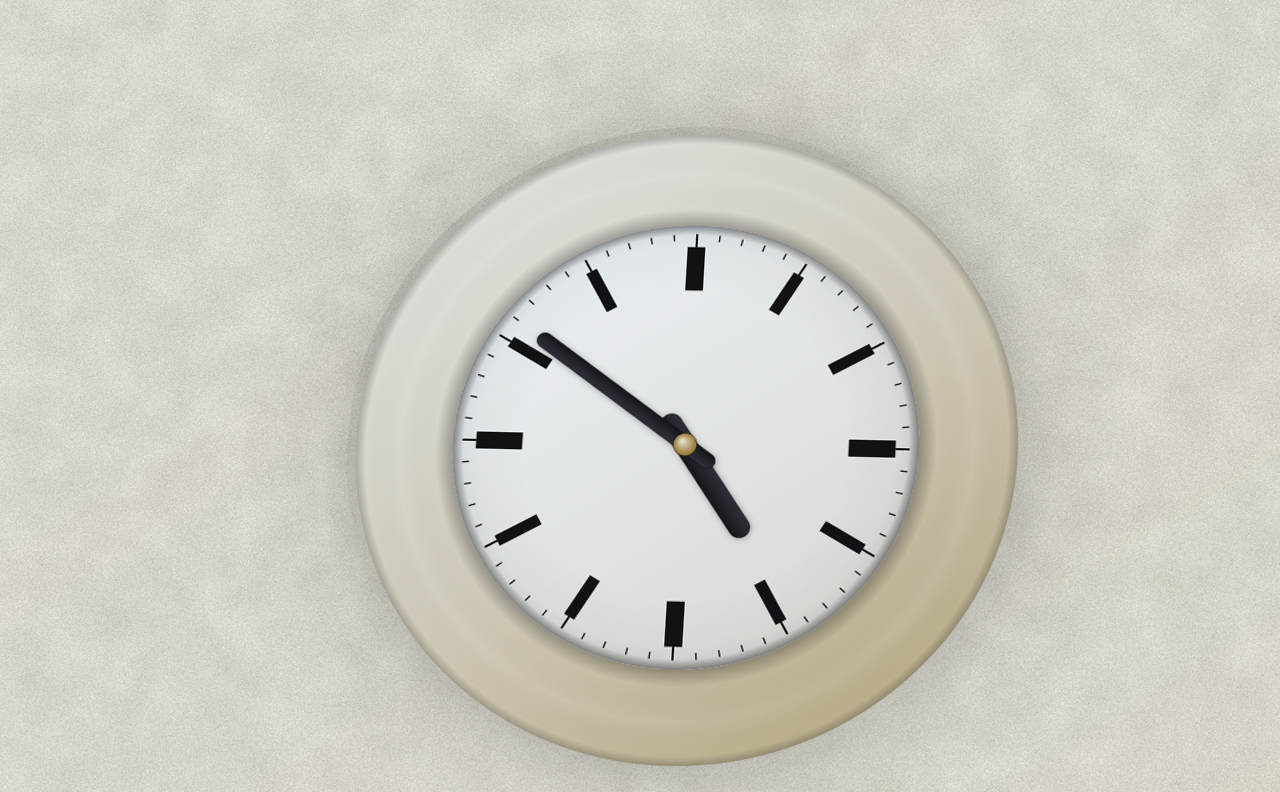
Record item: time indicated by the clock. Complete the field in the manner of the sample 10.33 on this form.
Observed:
4.51
